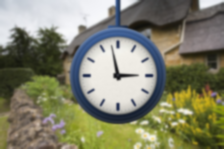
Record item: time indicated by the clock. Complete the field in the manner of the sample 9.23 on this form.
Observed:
2.58
